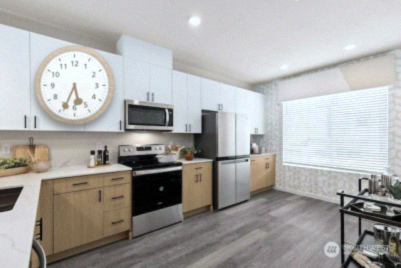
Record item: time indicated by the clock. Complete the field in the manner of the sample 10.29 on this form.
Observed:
5.34
